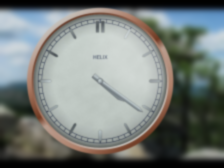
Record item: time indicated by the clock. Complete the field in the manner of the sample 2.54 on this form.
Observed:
4.21
